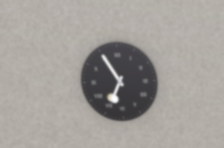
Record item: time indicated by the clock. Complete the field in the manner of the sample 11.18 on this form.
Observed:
6.55
